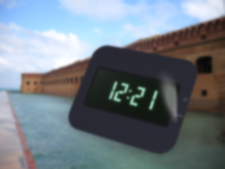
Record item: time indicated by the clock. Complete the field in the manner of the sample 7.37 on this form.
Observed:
12.21
